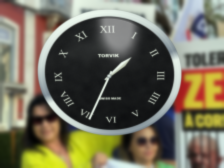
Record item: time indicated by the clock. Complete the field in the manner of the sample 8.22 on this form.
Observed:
1.34
